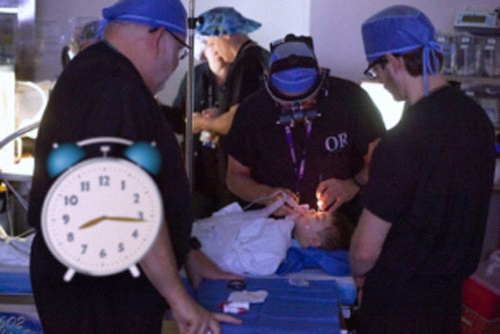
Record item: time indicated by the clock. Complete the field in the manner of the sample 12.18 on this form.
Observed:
8.16
